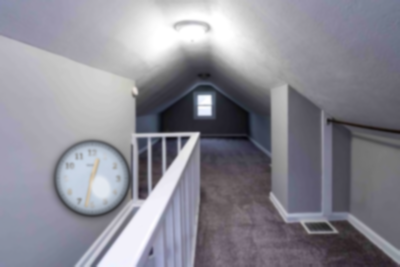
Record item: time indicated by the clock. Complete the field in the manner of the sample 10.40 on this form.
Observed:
12.32
